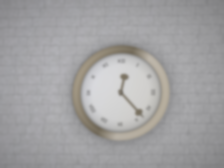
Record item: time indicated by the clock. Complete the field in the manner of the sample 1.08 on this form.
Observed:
12.23
